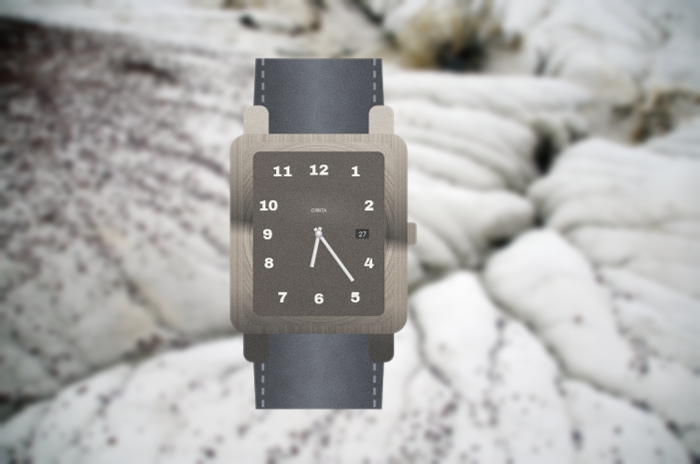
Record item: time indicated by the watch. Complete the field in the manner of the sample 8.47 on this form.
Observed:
6.24
